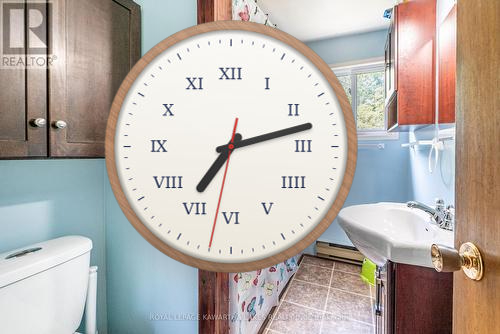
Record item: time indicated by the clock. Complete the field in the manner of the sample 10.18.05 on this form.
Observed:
7.12.32
